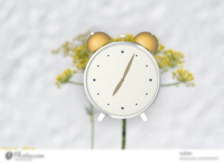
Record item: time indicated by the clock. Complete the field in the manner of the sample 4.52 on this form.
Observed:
7.04
